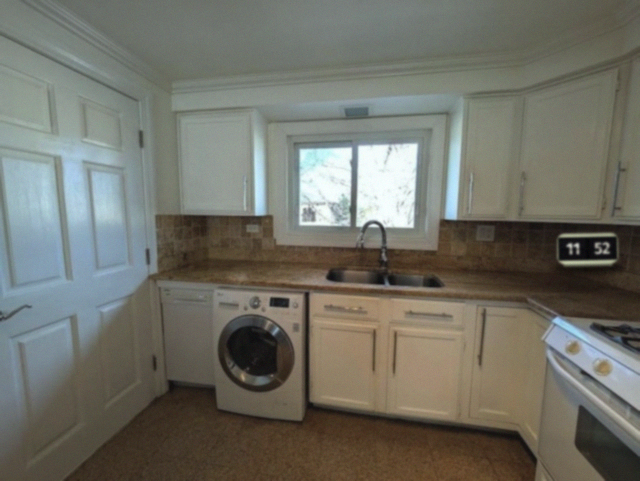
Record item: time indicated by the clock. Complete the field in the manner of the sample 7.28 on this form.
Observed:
11.52
